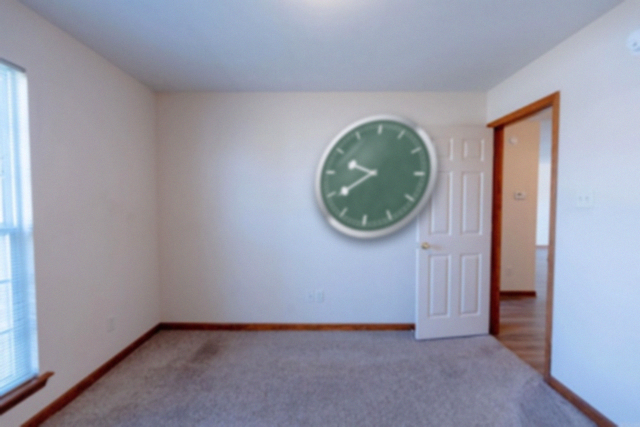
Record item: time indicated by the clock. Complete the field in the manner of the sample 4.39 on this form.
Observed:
9.39
